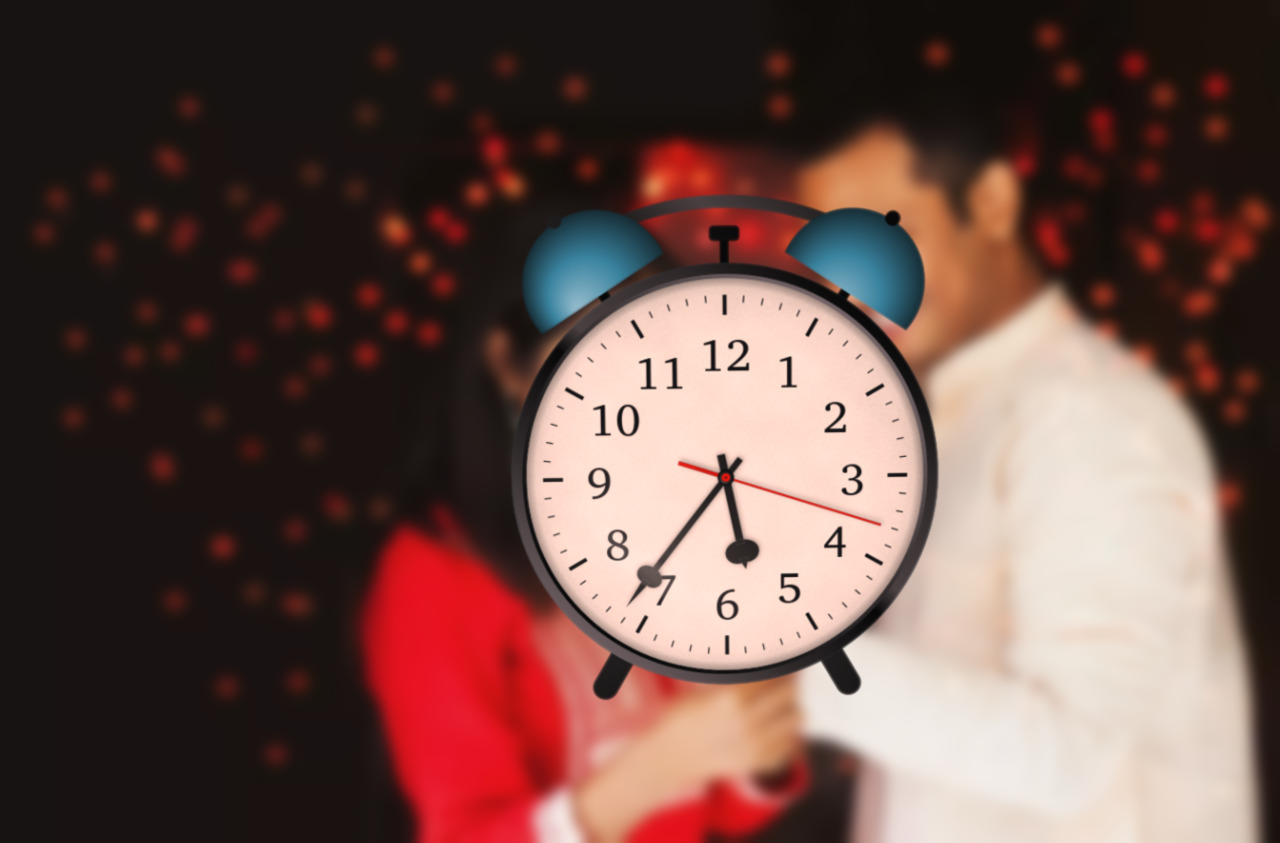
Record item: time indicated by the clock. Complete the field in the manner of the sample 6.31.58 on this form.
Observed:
5.36.18
